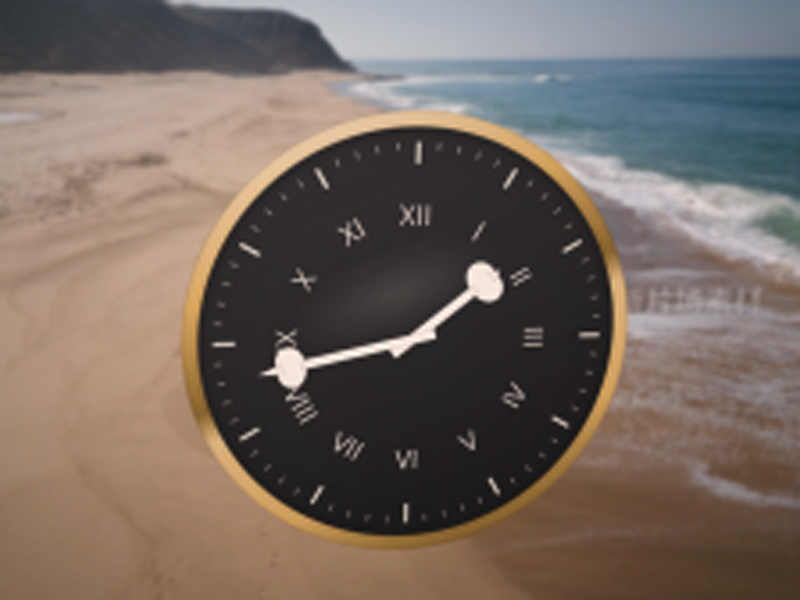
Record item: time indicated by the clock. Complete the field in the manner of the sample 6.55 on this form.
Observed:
1.43
